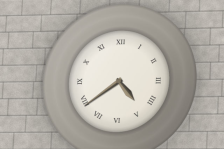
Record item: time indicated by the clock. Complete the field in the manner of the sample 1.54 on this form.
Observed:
4.39
